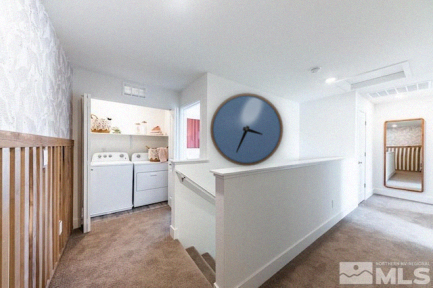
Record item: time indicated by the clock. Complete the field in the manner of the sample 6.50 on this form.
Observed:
3.34
